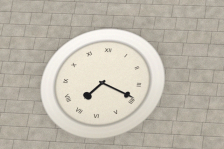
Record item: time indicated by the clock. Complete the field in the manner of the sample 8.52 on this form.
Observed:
7.19
